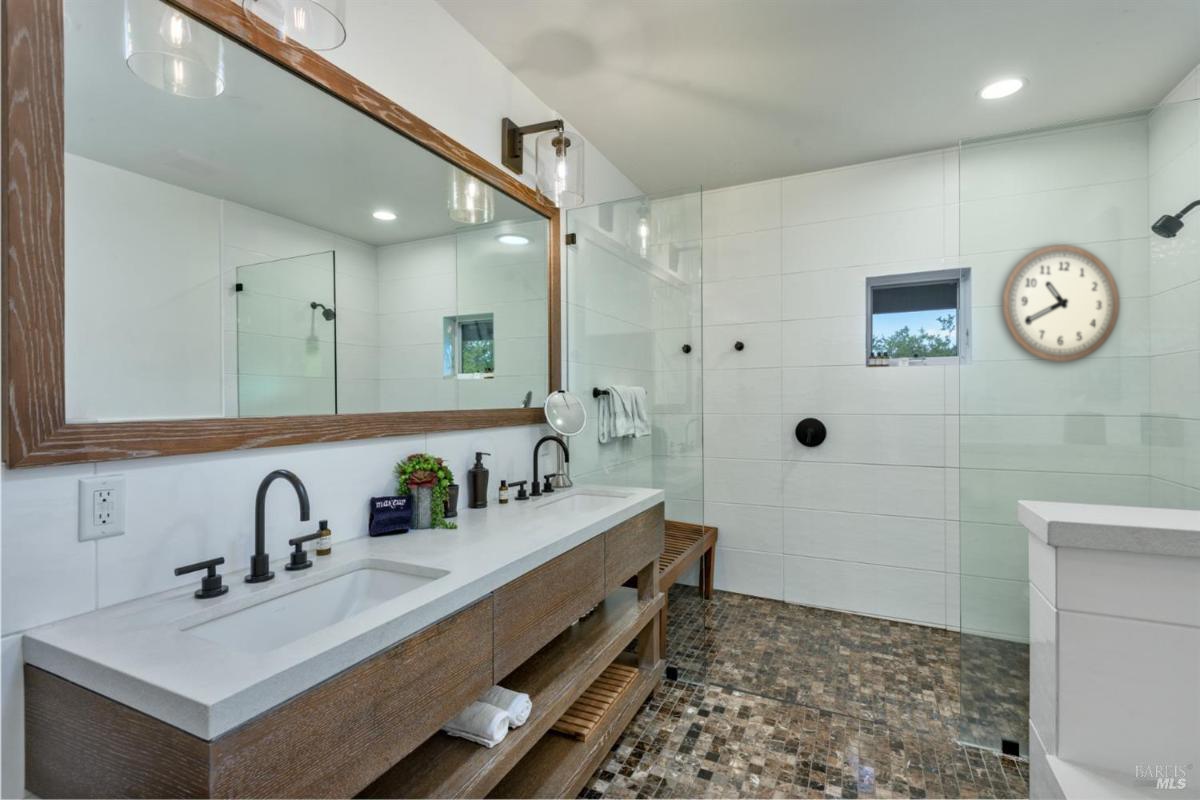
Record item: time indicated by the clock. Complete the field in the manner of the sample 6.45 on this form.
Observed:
10.40
